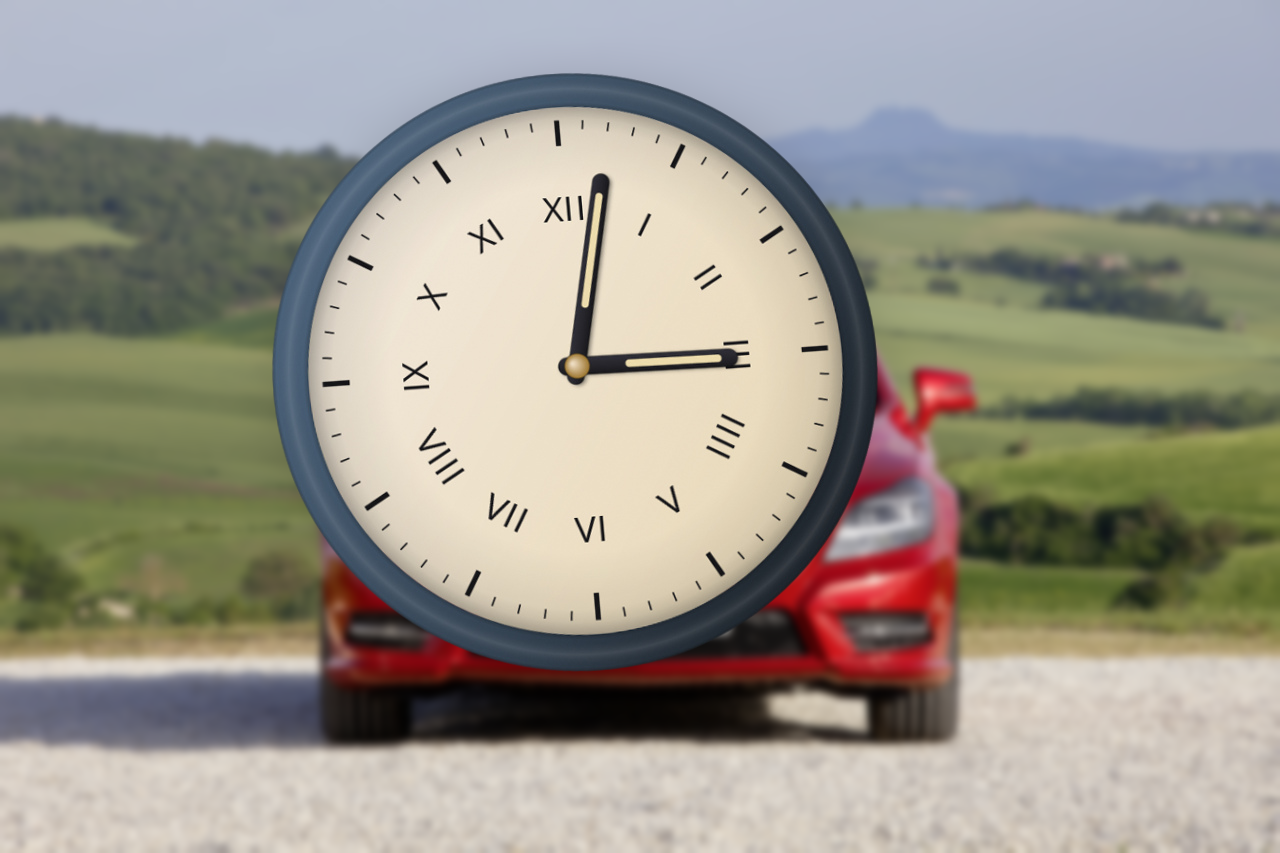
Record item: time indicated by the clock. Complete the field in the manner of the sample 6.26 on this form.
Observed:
3.02
